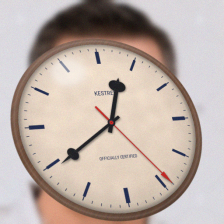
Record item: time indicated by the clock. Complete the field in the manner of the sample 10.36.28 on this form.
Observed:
12.39.24
